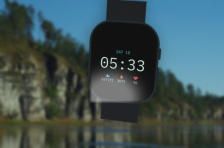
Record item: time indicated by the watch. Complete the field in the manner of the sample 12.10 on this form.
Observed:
5.33
